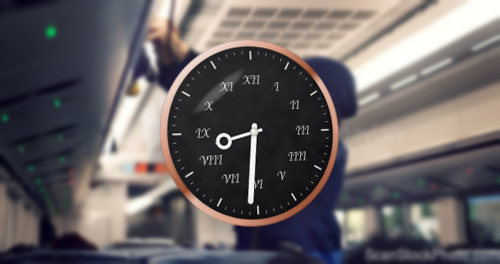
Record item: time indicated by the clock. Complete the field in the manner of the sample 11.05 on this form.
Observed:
8.31
